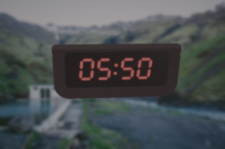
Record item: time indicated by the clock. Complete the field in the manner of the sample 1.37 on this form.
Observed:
5.50
